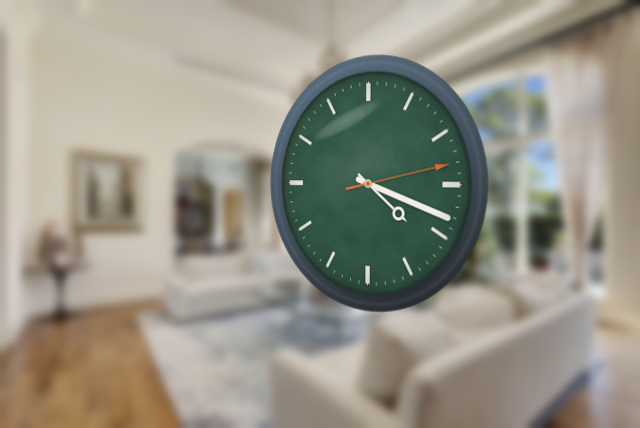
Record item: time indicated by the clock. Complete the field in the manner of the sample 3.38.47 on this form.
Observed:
4.18.13
